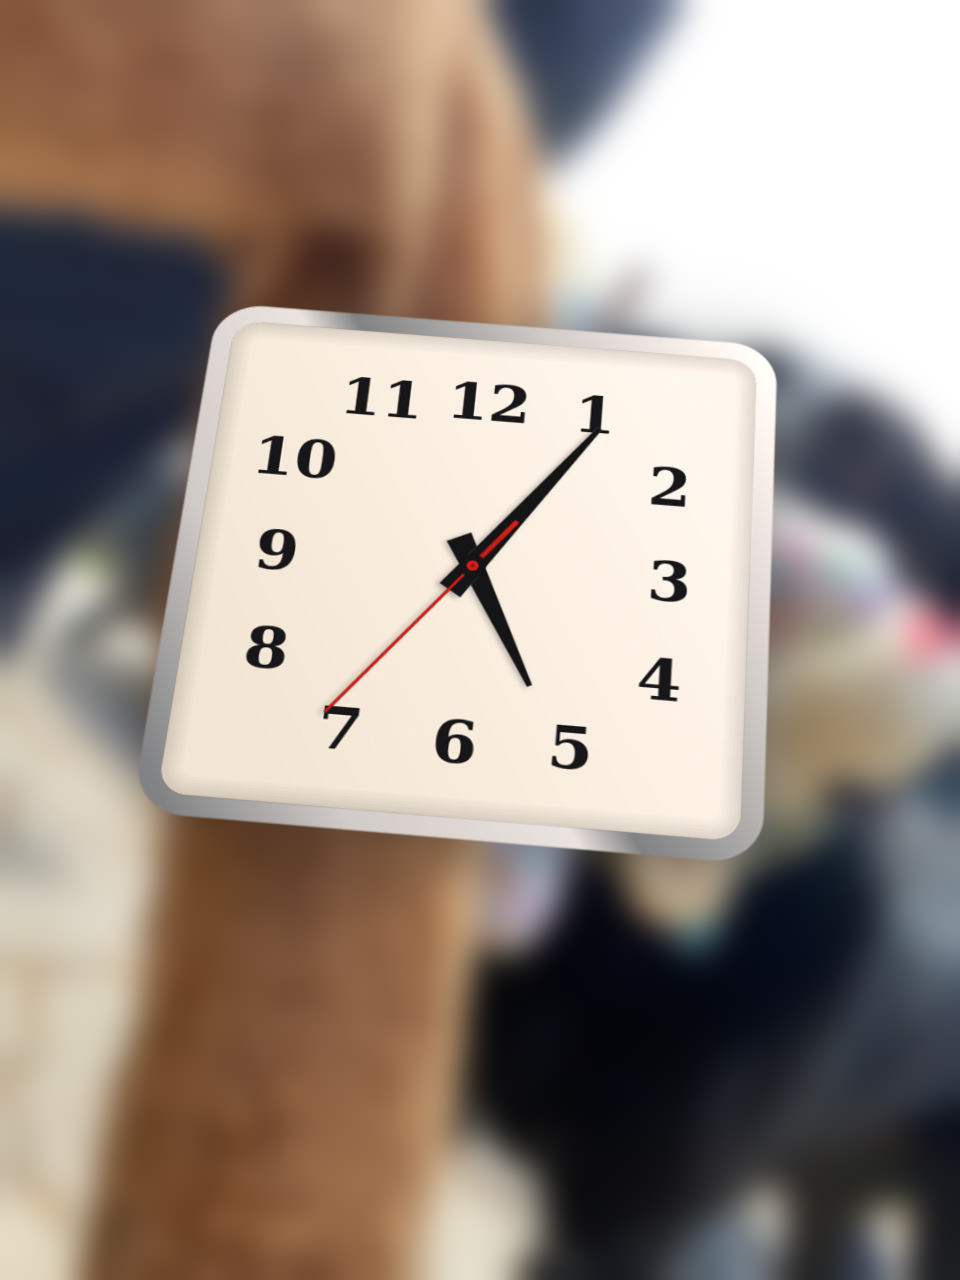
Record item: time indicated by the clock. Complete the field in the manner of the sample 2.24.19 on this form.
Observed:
5.05.36
